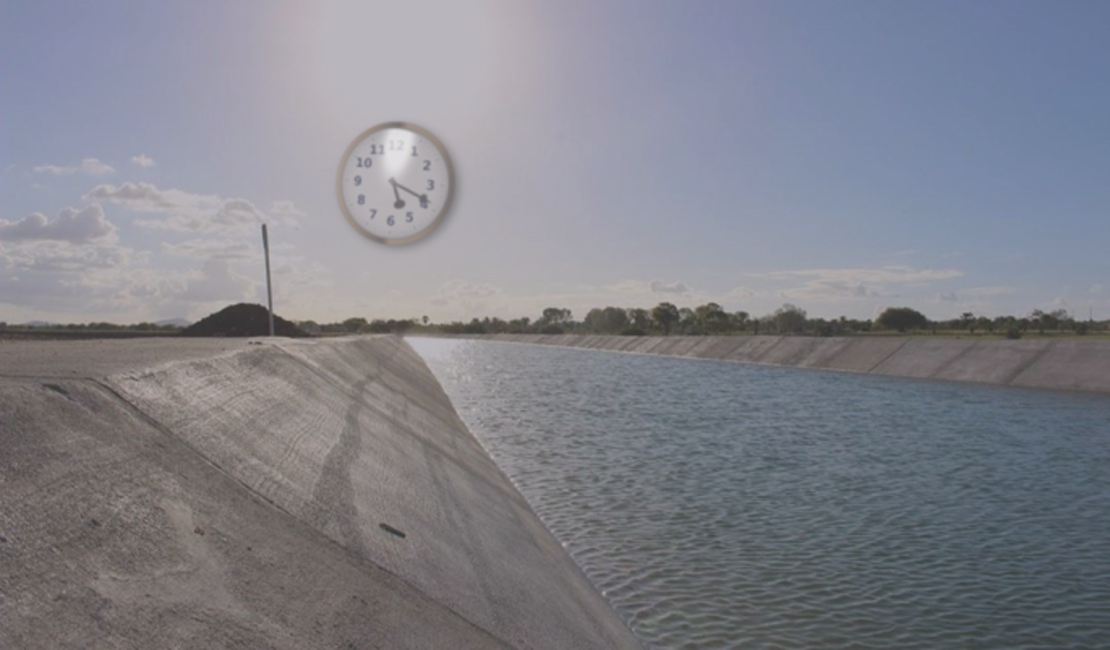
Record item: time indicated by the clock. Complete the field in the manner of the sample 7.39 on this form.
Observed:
5.19
